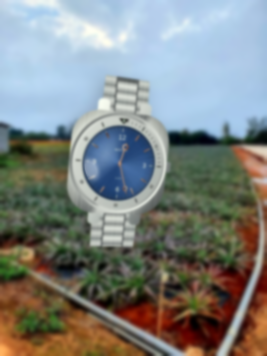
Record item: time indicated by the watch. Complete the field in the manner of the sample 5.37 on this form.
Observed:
12.27
